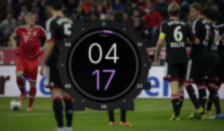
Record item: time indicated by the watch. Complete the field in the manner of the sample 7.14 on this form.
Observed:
4.17
